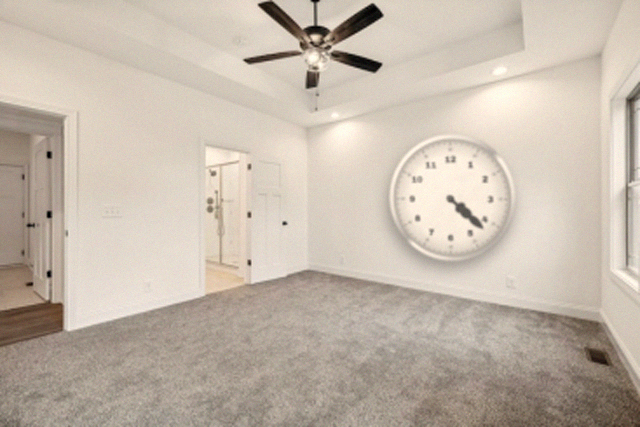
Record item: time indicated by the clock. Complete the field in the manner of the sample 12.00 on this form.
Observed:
4.22
